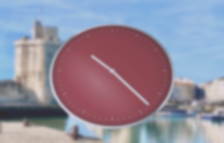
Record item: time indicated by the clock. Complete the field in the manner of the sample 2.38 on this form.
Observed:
10.23
